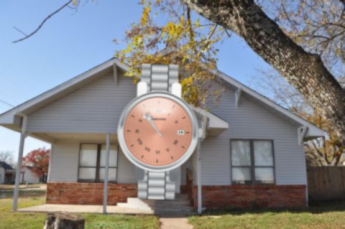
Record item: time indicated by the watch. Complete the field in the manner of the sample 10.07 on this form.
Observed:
10.53
